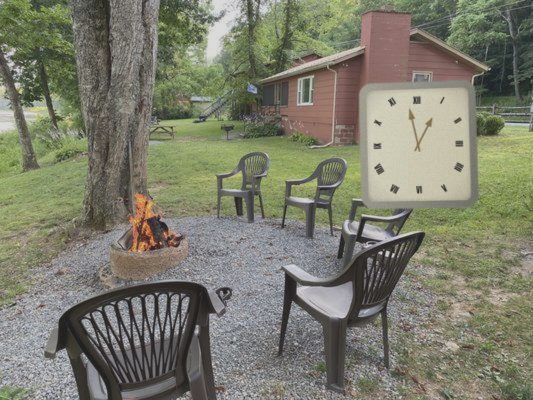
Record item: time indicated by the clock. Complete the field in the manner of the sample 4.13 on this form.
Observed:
12.58
